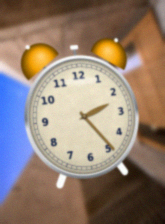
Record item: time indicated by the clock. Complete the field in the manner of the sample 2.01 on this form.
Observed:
2.24
